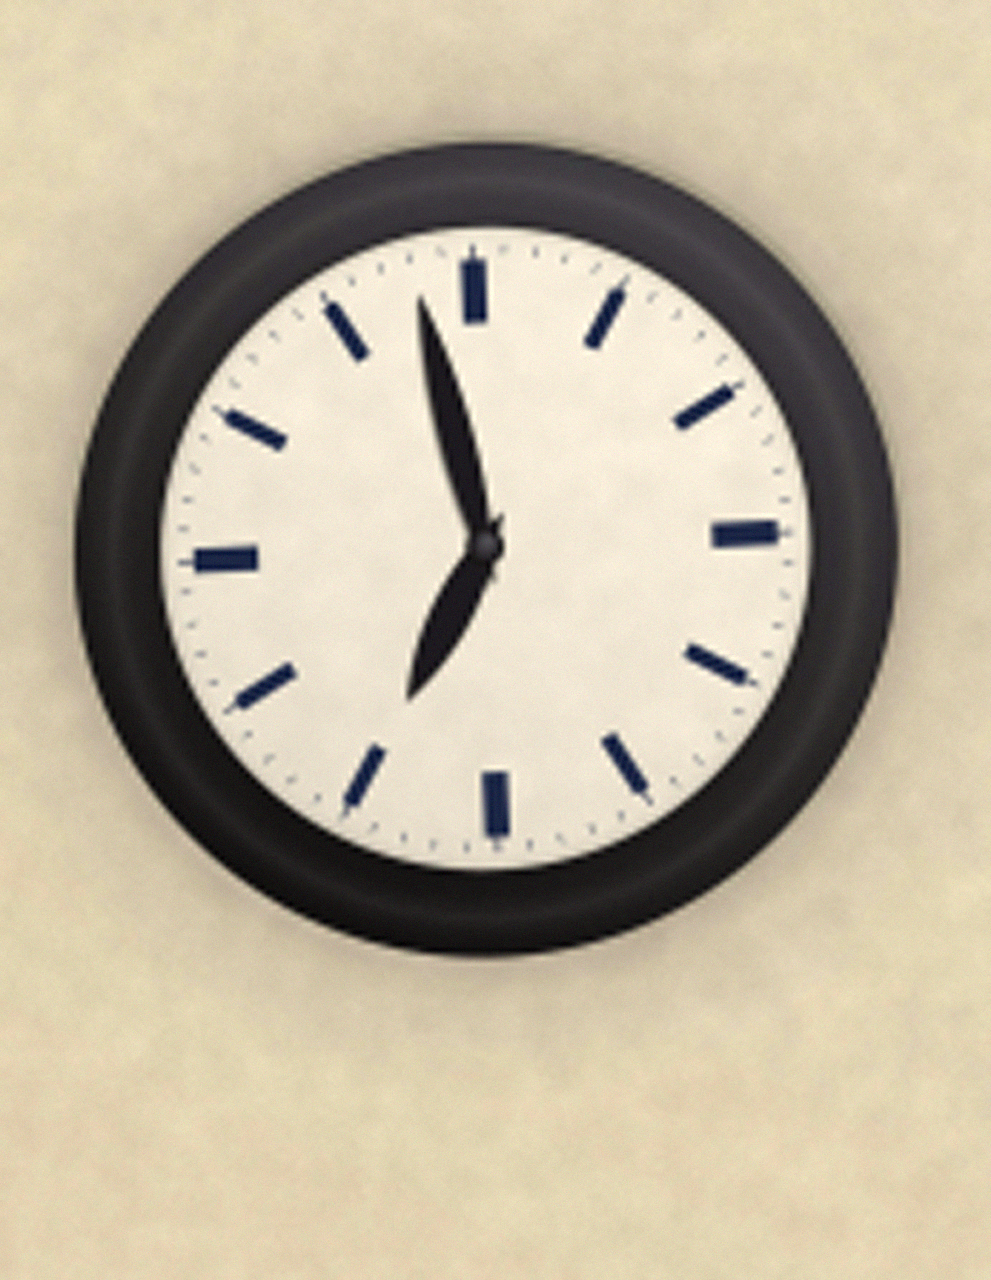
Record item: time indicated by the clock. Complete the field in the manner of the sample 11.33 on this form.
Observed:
6.58
